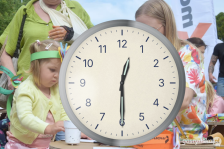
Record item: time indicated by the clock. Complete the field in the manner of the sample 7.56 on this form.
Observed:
12.30
